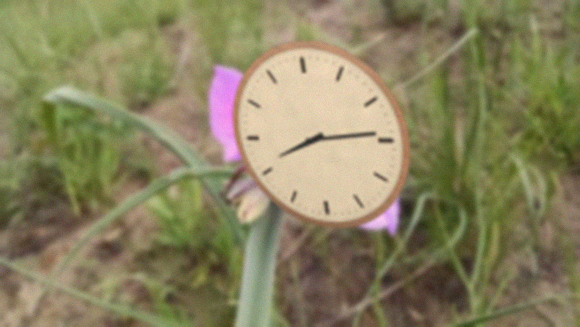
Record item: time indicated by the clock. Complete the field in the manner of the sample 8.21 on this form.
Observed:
8.14
